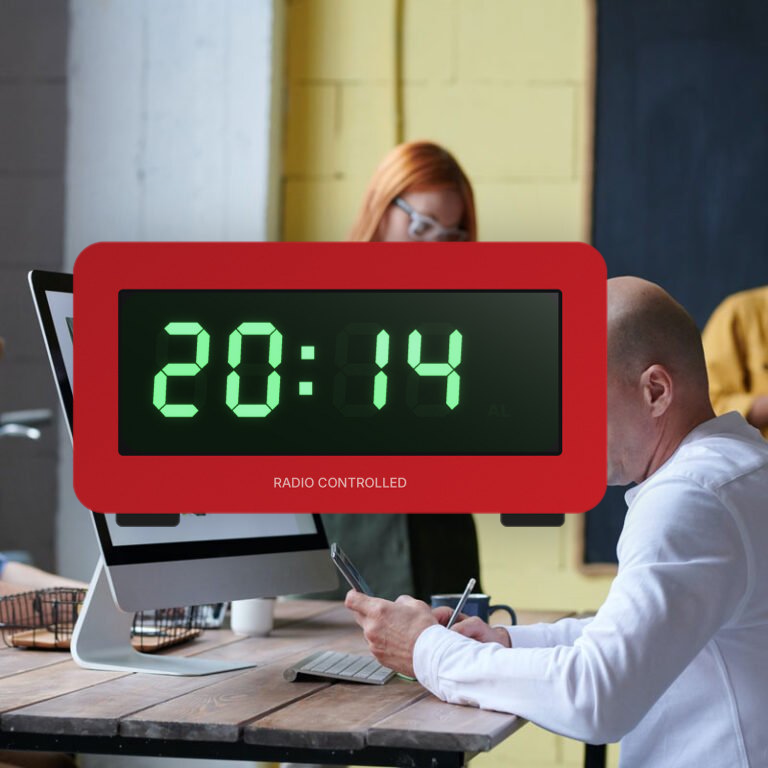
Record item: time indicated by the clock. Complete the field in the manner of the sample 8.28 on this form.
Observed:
20.14
